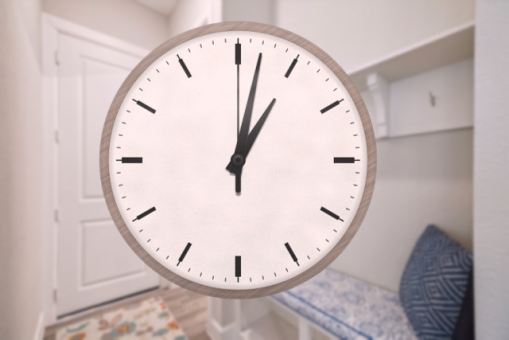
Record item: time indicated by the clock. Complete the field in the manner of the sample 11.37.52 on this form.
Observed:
1.02.00
